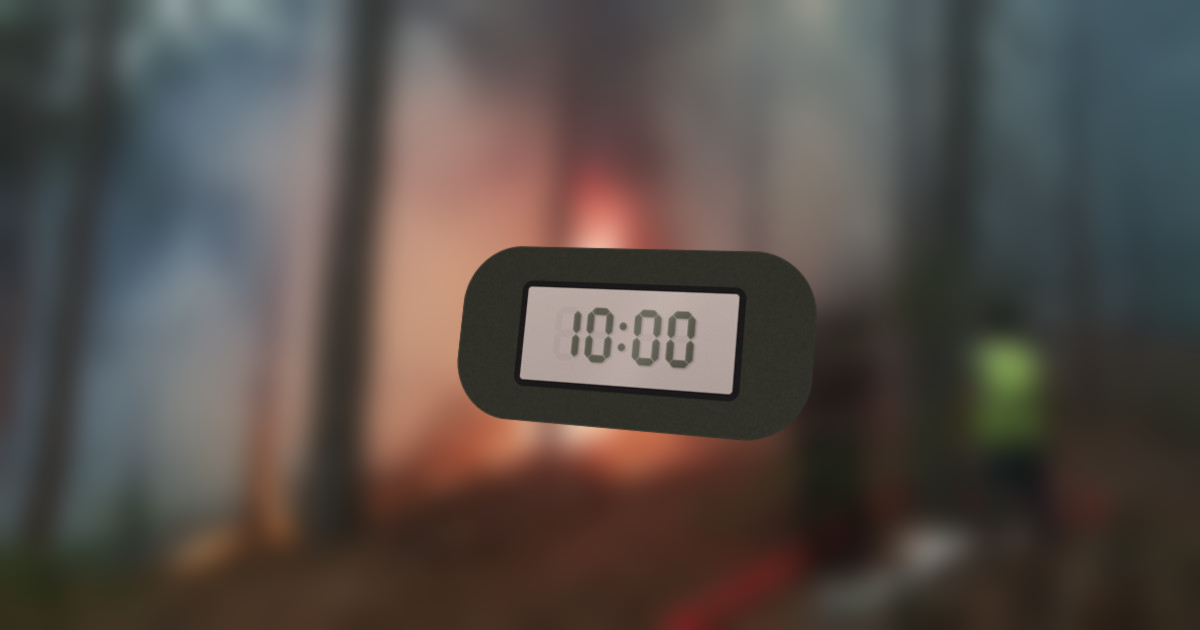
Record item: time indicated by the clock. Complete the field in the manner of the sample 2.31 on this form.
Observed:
10.00
